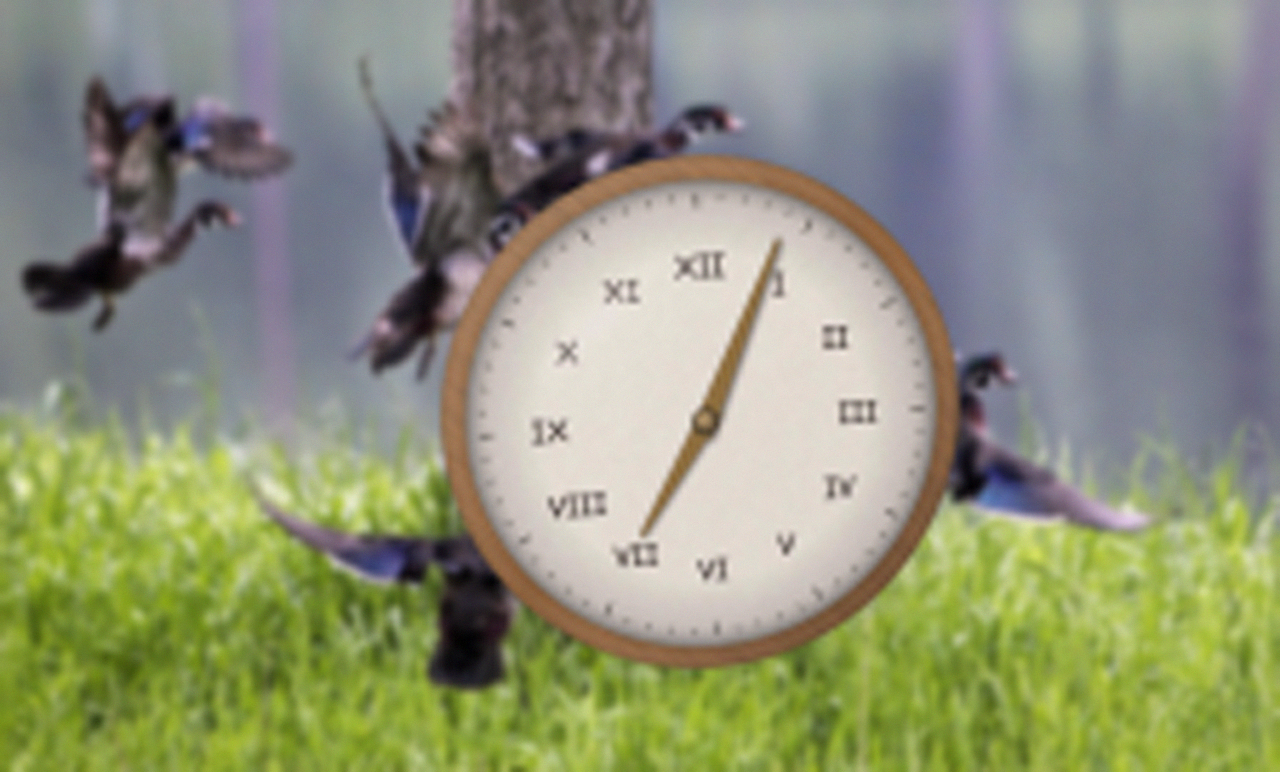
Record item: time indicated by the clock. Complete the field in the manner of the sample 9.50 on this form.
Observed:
7.04
